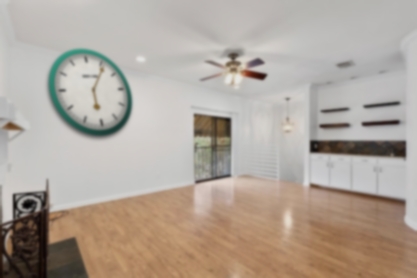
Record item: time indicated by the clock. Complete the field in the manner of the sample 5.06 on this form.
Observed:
6.06
